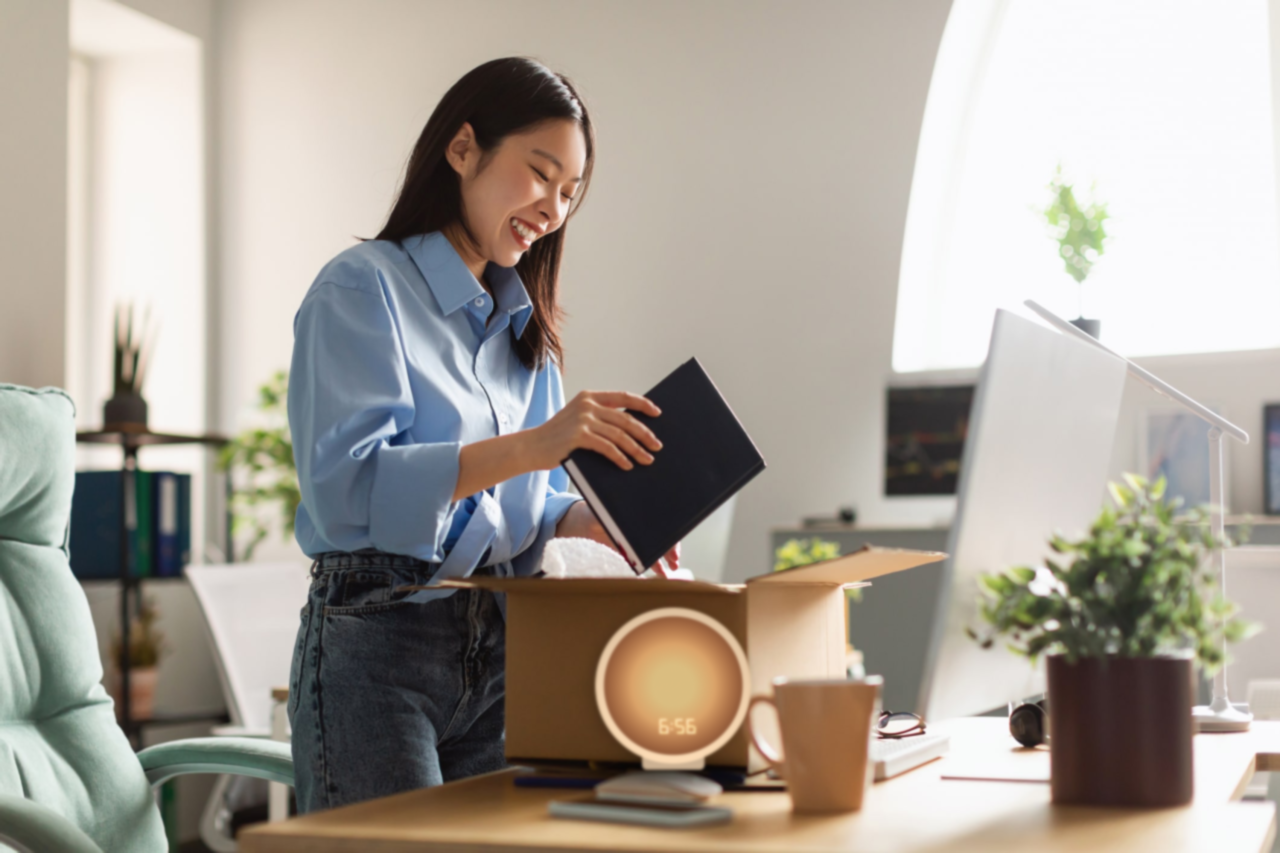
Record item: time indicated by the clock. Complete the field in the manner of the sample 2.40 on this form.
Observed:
6.56
